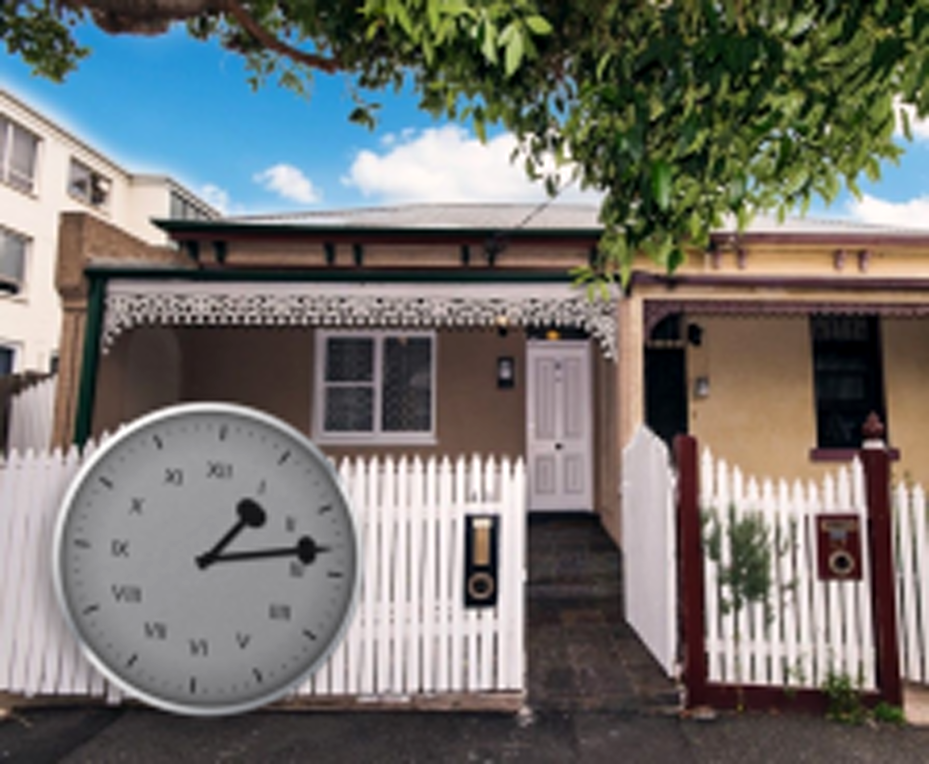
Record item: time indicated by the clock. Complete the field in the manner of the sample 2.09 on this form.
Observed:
1.13
